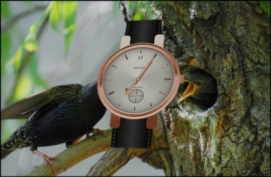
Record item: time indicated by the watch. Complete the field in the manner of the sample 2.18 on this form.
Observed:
7.05
